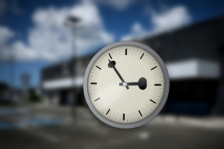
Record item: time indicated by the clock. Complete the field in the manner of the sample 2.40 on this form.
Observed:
2.54
